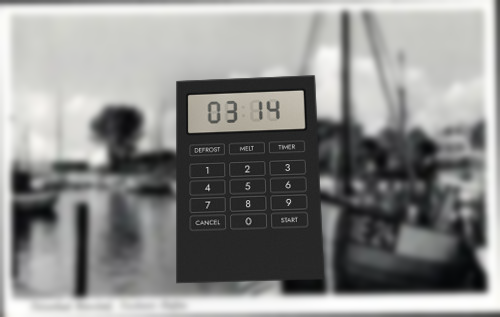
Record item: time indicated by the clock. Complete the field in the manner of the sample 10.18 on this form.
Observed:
3.14
